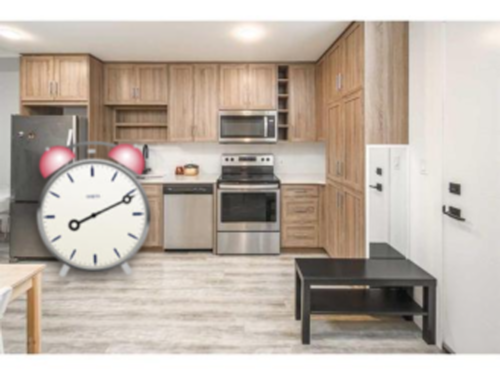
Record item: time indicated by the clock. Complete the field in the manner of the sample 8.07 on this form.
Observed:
8.11
